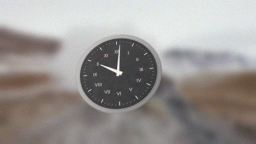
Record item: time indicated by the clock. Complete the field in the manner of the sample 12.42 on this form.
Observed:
10.01
